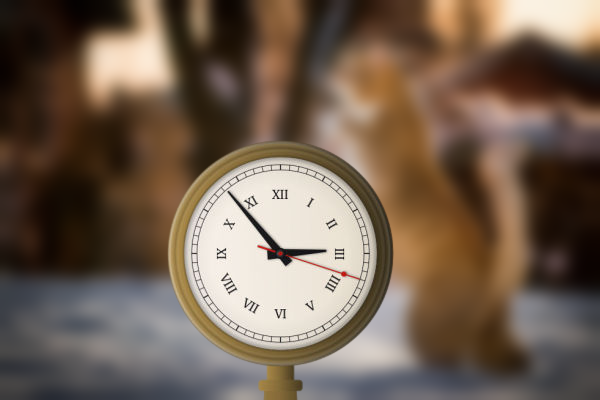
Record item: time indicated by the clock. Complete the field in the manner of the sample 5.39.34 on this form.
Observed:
2.53.18
